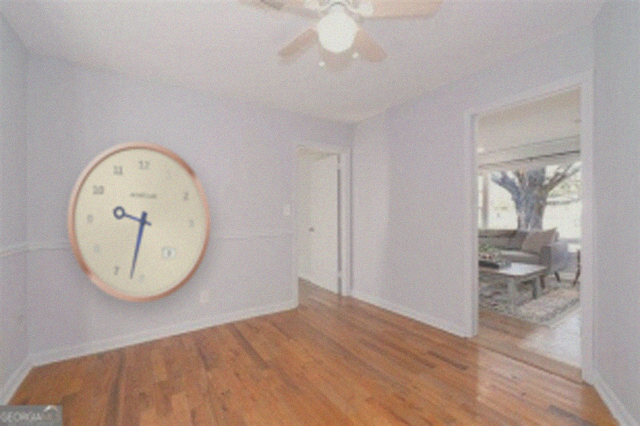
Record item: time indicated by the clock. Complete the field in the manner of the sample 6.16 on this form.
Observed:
9.32
